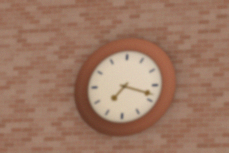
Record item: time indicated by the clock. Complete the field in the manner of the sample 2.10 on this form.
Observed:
7.18
